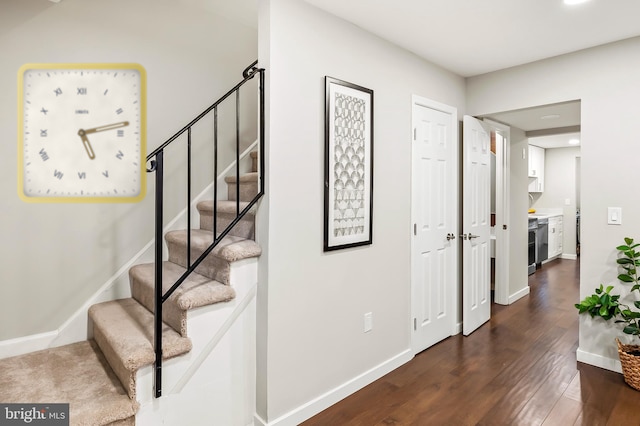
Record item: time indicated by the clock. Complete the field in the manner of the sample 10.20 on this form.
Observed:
5.13
